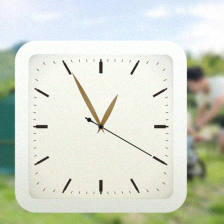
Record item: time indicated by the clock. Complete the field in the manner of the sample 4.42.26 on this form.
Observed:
12.55.20
